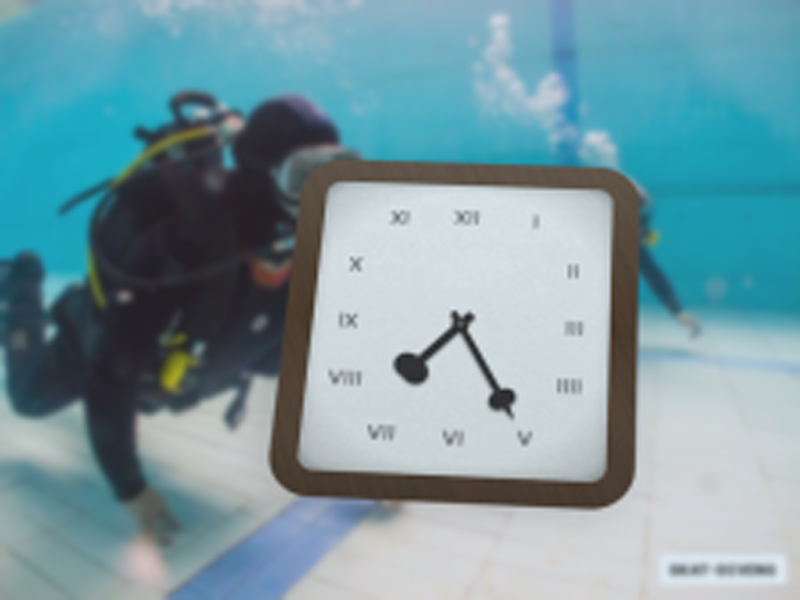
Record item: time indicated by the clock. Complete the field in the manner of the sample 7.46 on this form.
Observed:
7.25
